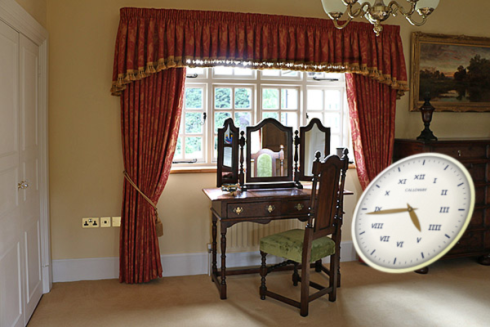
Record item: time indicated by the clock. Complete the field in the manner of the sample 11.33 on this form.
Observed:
4.44
